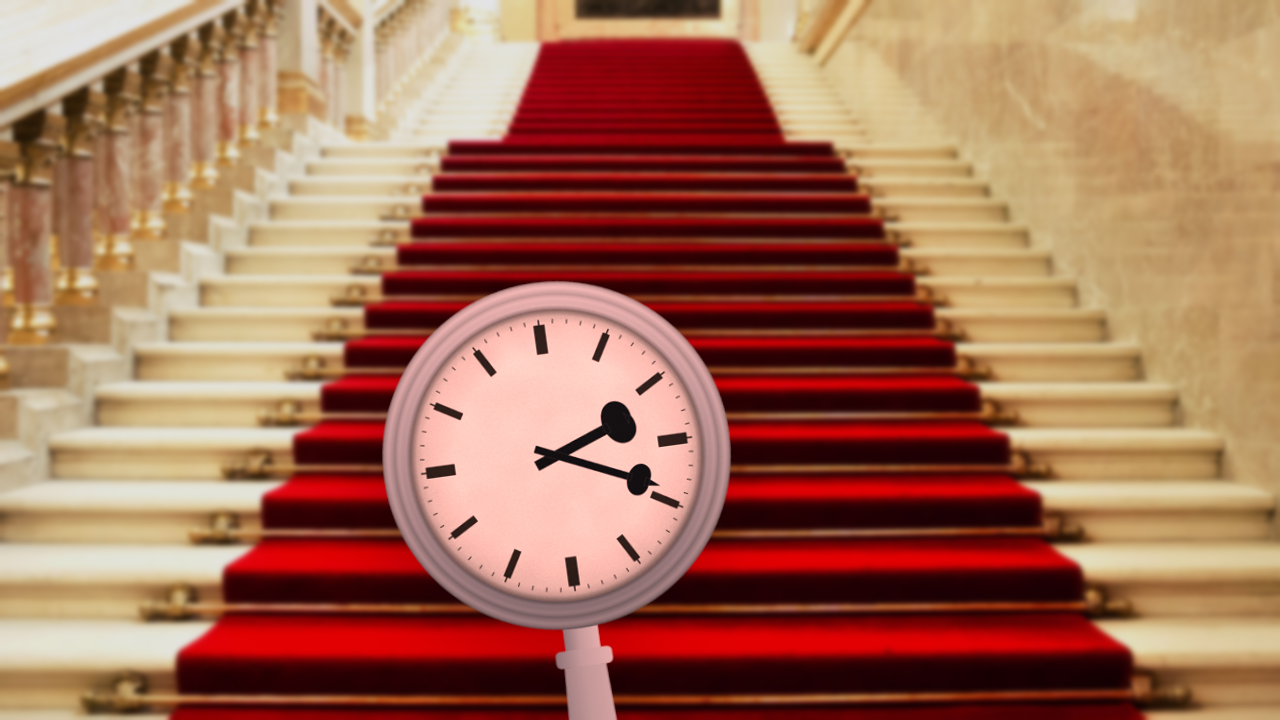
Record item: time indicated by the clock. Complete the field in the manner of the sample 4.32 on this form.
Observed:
2.19
